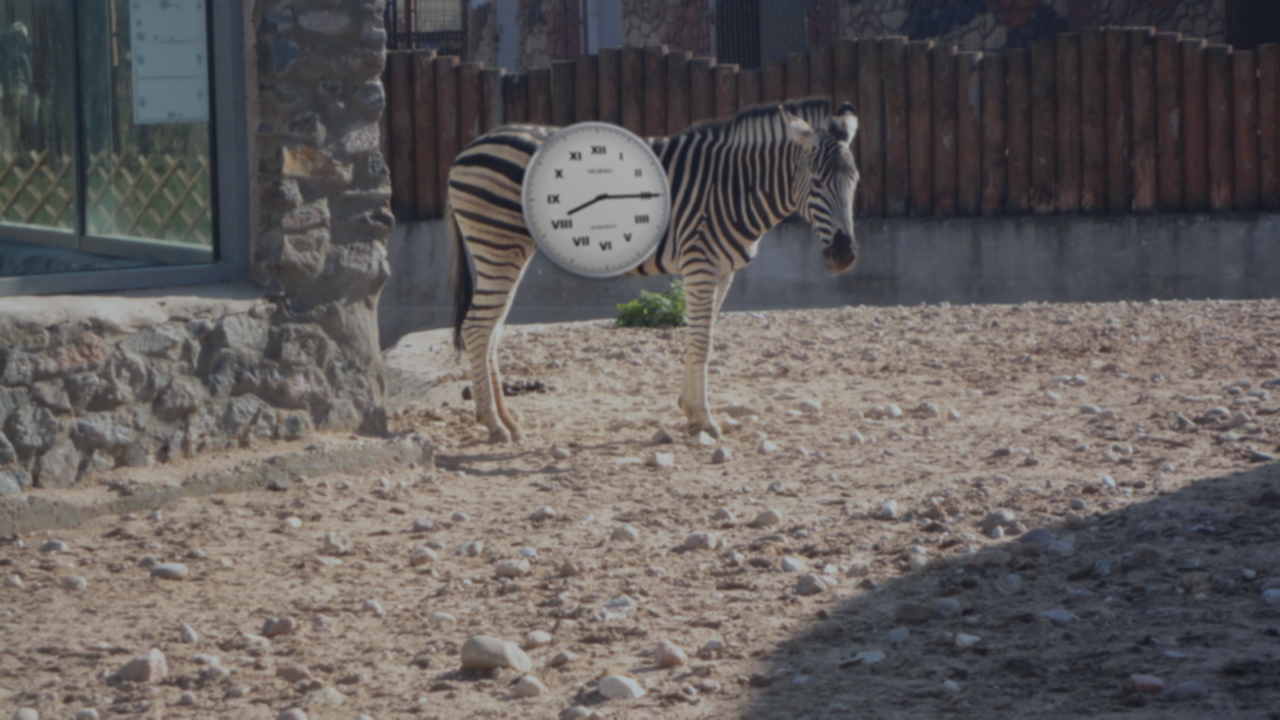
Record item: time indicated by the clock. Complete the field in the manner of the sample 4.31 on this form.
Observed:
8.15
